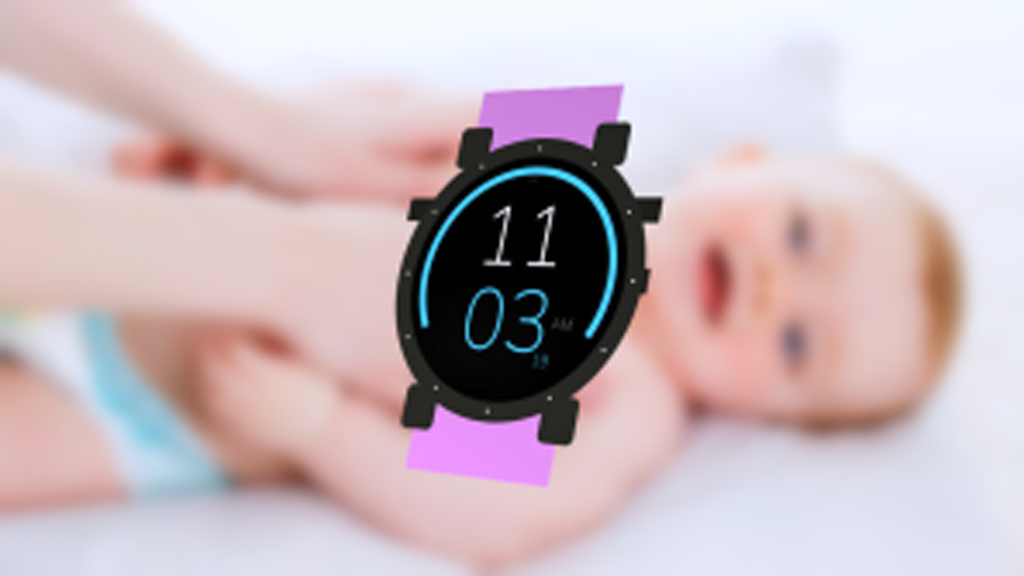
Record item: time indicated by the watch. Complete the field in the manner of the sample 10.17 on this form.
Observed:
11.03
